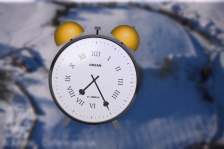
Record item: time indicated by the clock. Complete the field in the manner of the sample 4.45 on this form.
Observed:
7.25
